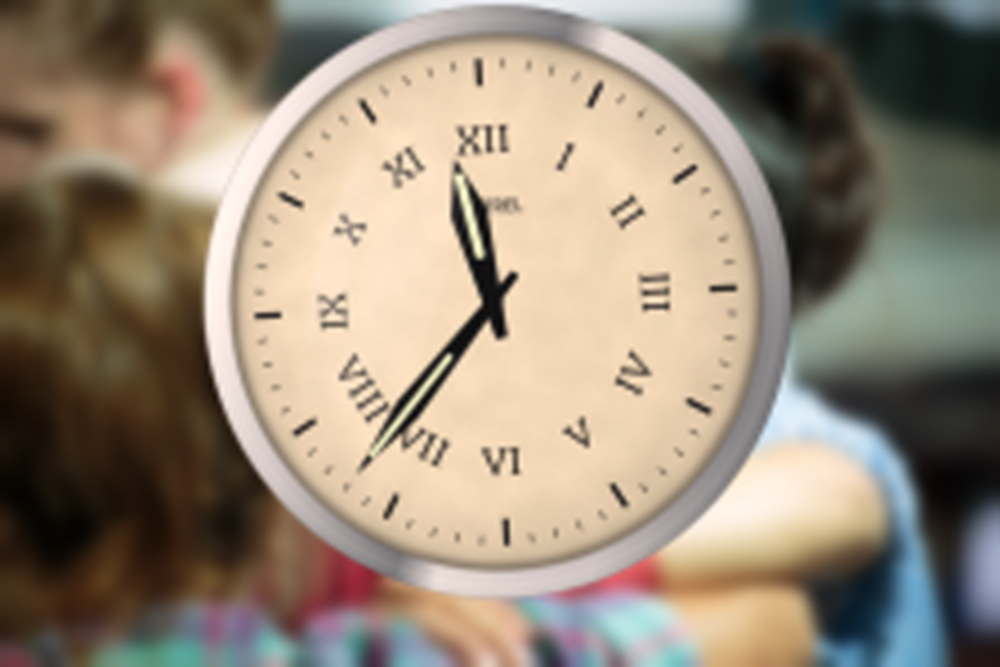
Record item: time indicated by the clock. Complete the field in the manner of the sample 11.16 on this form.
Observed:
11.37
